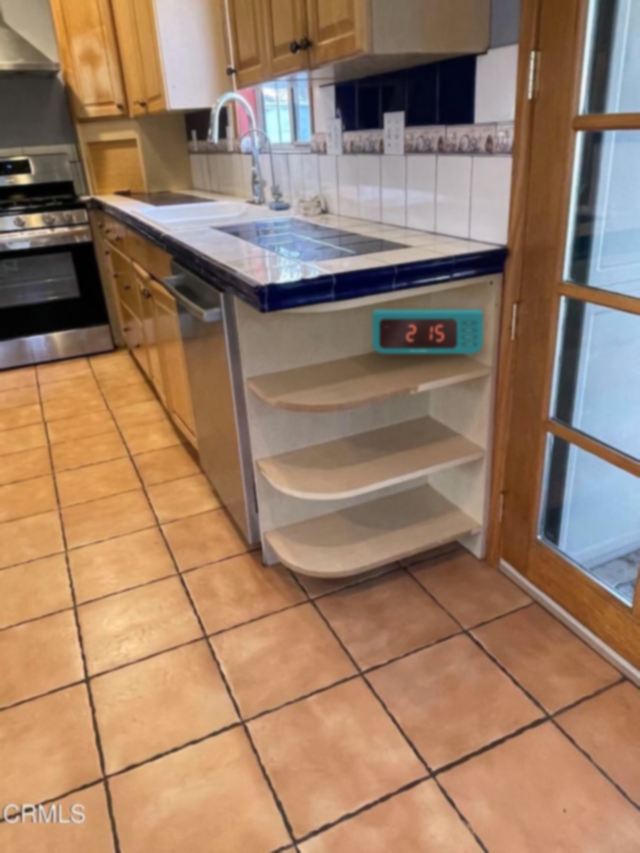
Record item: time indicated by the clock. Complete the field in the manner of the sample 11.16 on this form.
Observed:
2.15
